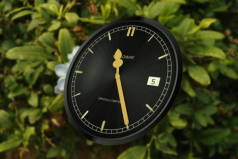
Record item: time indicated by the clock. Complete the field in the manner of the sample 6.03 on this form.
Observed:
11.25
